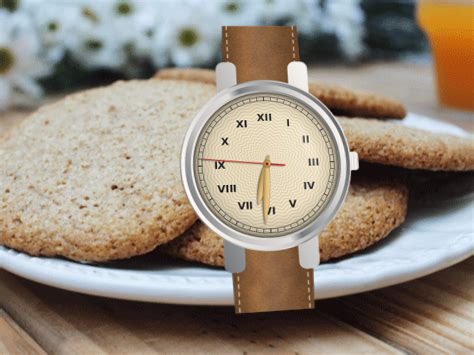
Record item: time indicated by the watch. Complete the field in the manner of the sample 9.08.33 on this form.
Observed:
6.30.46
